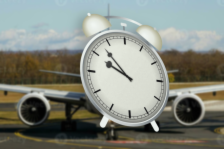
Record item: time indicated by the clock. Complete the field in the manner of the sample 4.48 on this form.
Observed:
9.53
